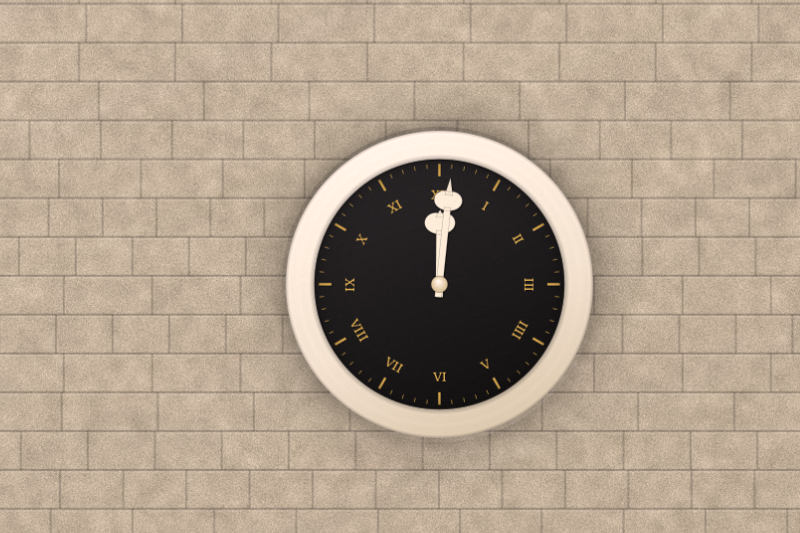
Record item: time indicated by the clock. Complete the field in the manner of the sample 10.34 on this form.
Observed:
12.01
